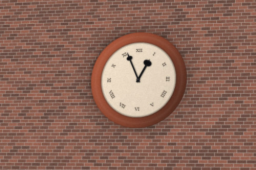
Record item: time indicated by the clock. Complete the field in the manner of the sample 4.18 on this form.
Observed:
12.56
